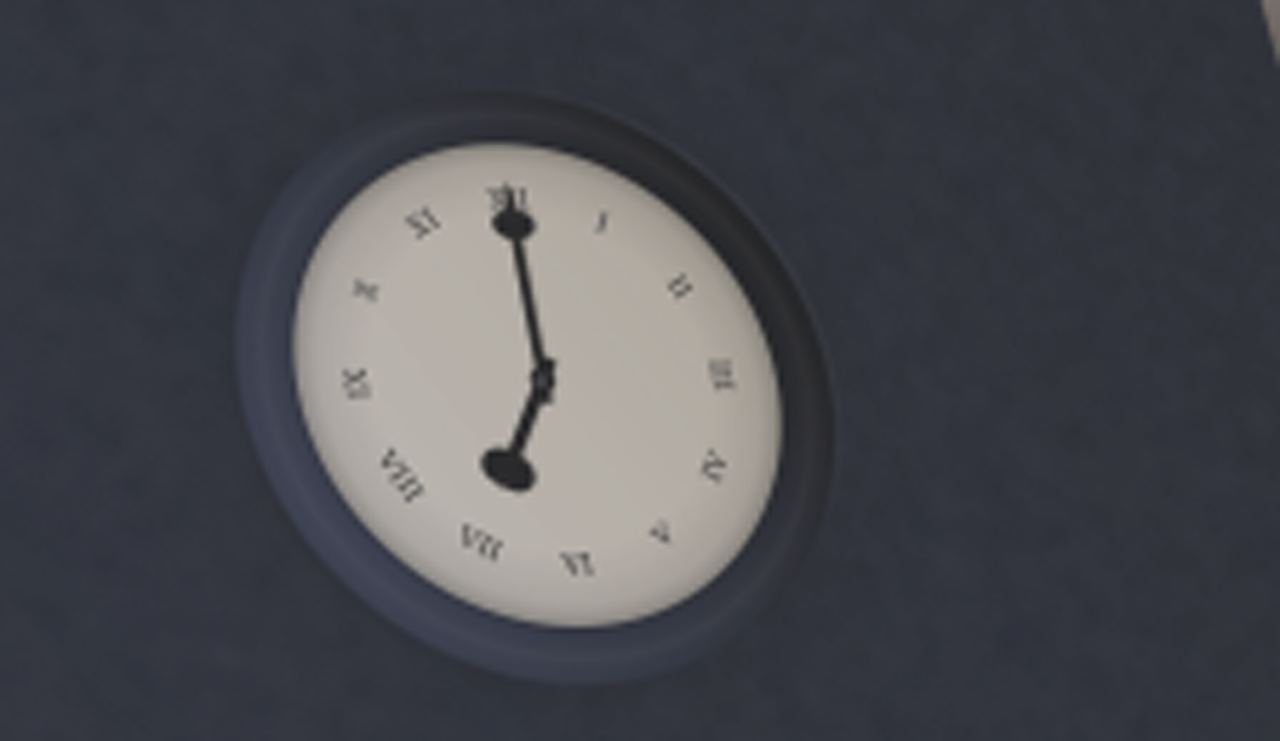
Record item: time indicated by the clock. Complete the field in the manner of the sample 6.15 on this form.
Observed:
7.00
